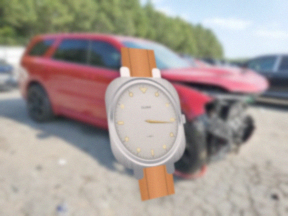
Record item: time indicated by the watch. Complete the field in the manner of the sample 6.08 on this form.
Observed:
3.16
